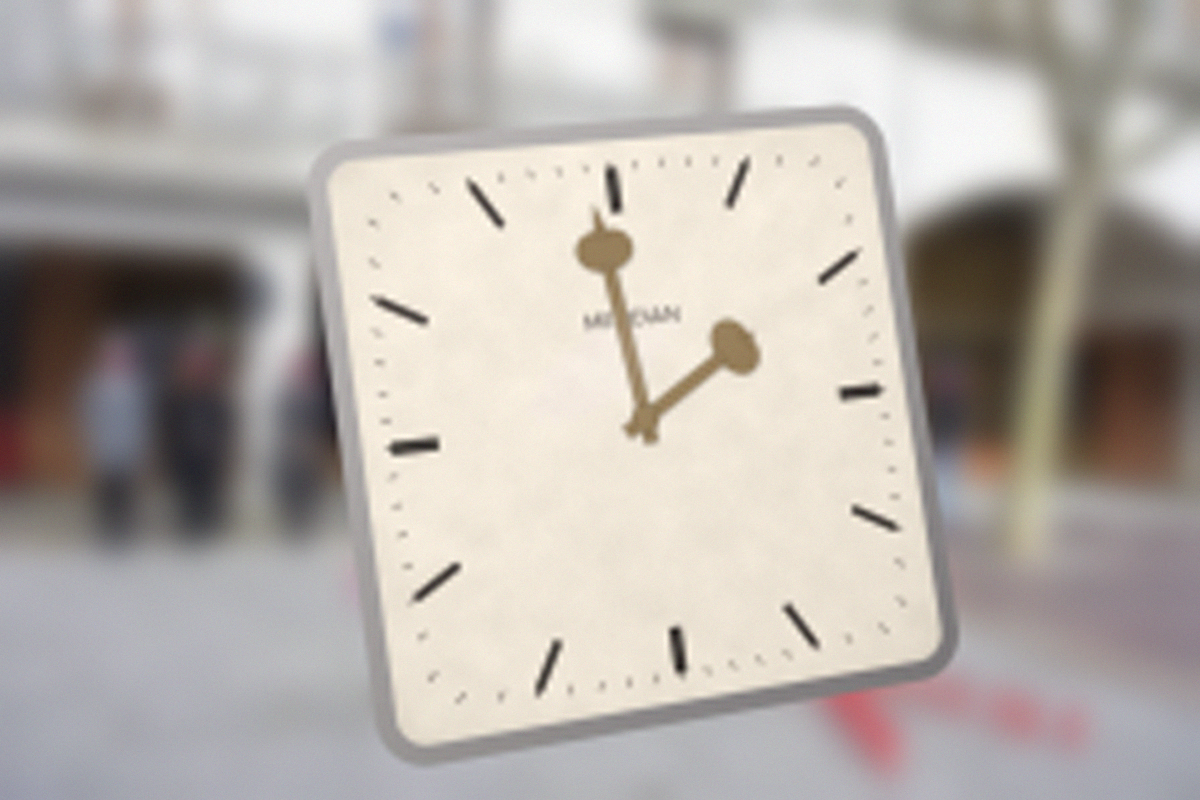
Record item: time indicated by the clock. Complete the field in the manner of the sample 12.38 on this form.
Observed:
1.59
